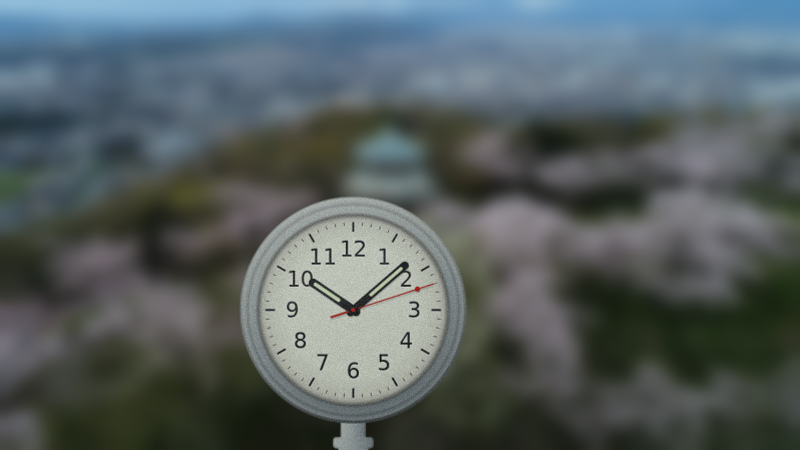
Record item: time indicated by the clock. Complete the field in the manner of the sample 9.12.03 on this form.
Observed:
10.08.12
